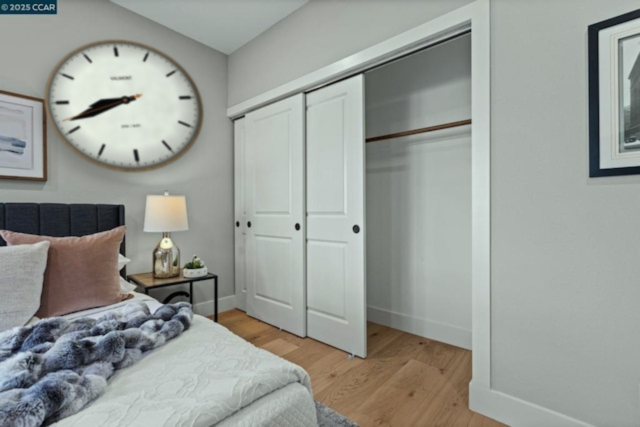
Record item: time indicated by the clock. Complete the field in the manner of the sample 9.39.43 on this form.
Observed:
8.41.42
